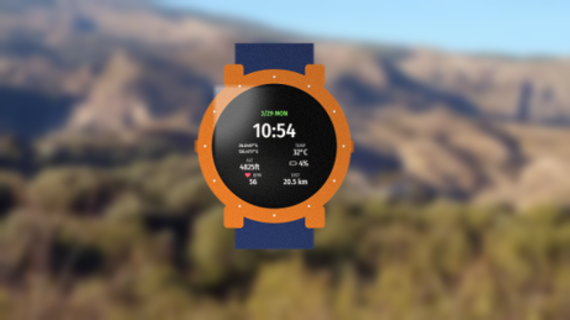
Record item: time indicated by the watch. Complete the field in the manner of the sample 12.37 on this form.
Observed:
10.54
